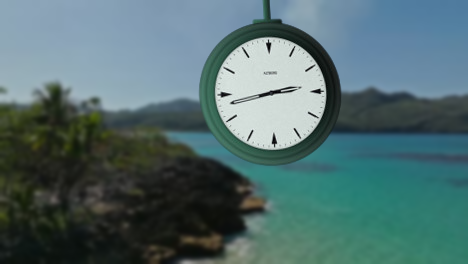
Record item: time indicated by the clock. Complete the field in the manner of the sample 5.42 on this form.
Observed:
2.43
